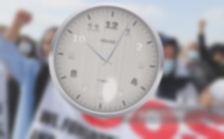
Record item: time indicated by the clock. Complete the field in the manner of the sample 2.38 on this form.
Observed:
10.04
